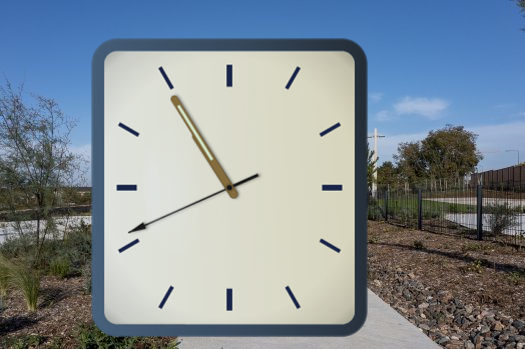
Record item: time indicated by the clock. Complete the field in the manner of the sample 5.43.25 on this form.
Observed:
10.54.41
